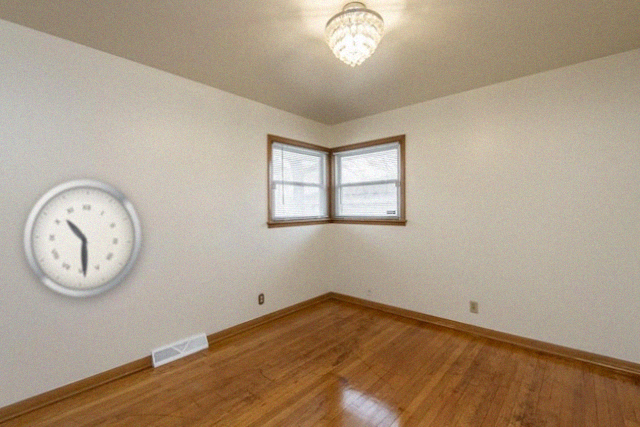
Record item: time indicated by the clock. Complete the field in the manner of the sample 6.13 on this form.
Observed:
10.29
